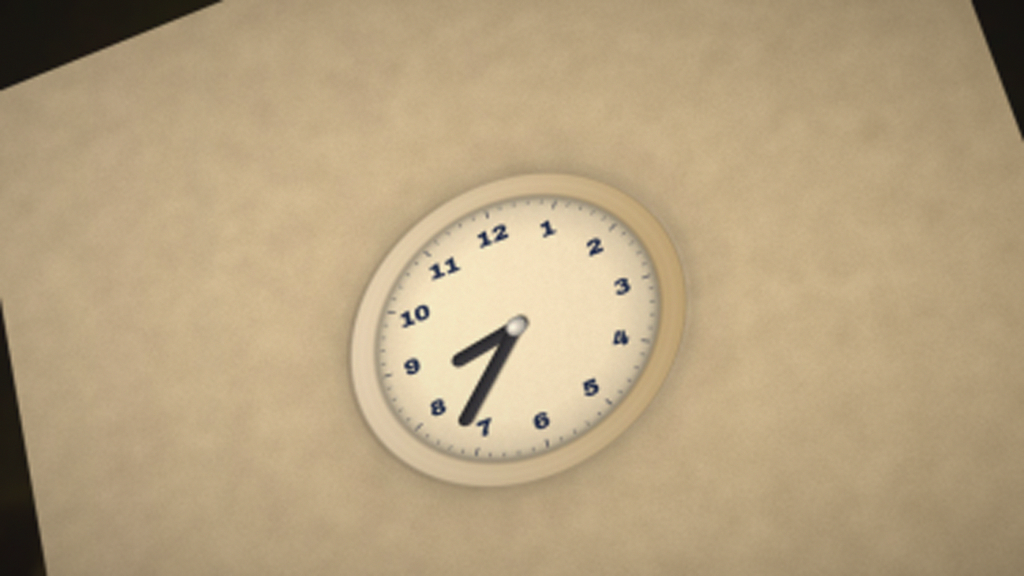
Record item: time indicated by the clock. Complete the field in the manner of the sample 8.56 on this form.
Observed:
8.37
